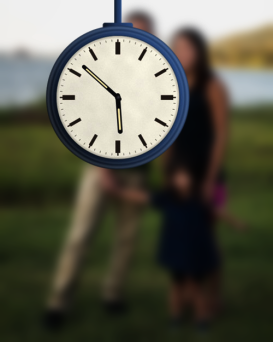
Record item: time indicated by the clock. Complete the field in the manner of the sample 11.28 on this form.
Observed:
5.52
